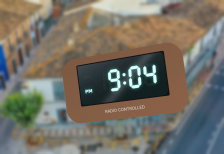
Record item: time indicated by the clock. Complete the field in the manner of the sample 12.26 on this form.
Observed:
9.04
